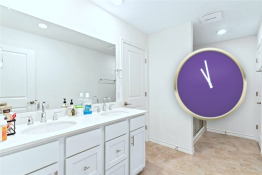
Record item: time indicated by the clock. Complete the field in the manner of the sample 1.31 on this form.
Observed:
10.58
